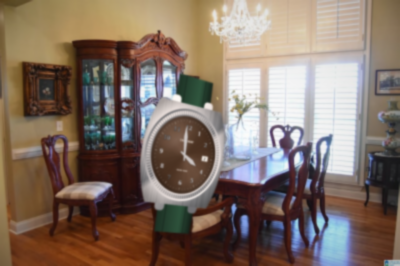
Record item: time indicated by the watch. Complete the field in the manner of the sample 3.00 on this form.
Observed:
3.59
